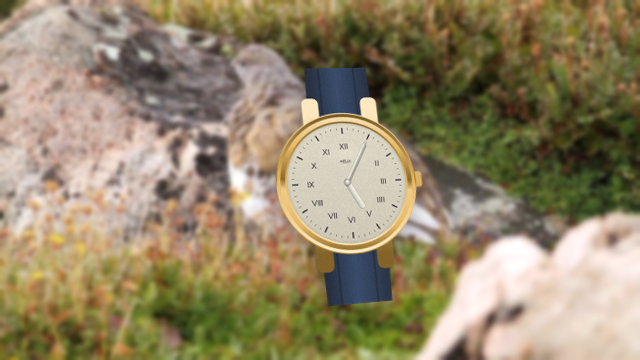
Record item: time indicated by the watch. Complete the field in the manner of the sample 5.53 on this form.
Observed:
5.05
